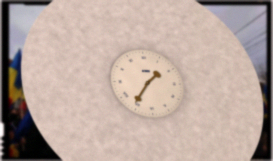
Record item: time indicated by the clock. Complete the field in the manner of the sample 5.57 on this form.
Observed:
1.36
